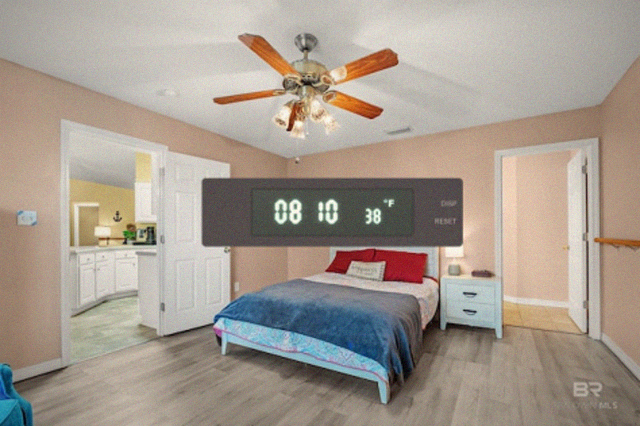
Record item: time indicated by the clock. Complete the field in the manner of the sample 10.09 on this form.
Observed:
8.10
